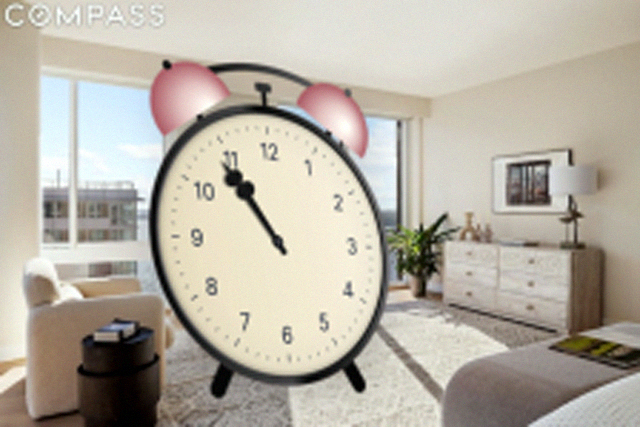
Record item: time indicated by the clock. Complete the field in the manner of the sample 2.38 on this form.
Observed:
10.54
